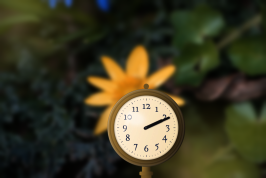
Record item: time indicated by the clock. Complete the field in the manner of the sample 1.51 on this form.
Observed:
2.11
